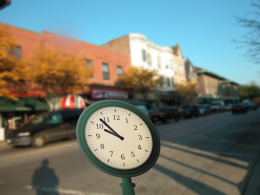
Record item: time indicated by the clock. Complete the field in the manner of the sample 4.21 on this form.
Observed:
9.53
